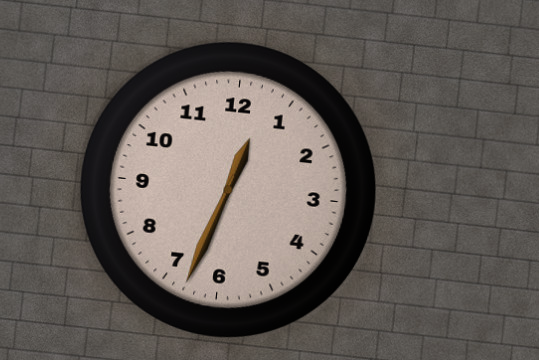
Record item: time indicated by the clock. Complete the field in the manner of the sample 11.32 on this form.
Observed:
12.33
